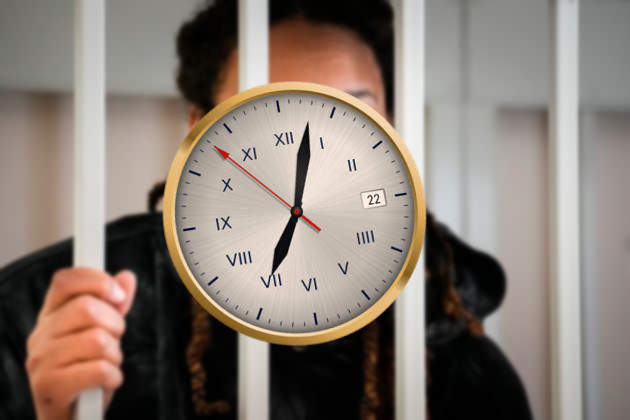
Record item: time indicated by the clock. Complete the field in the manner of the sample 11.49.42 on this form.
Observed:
7.02.53
